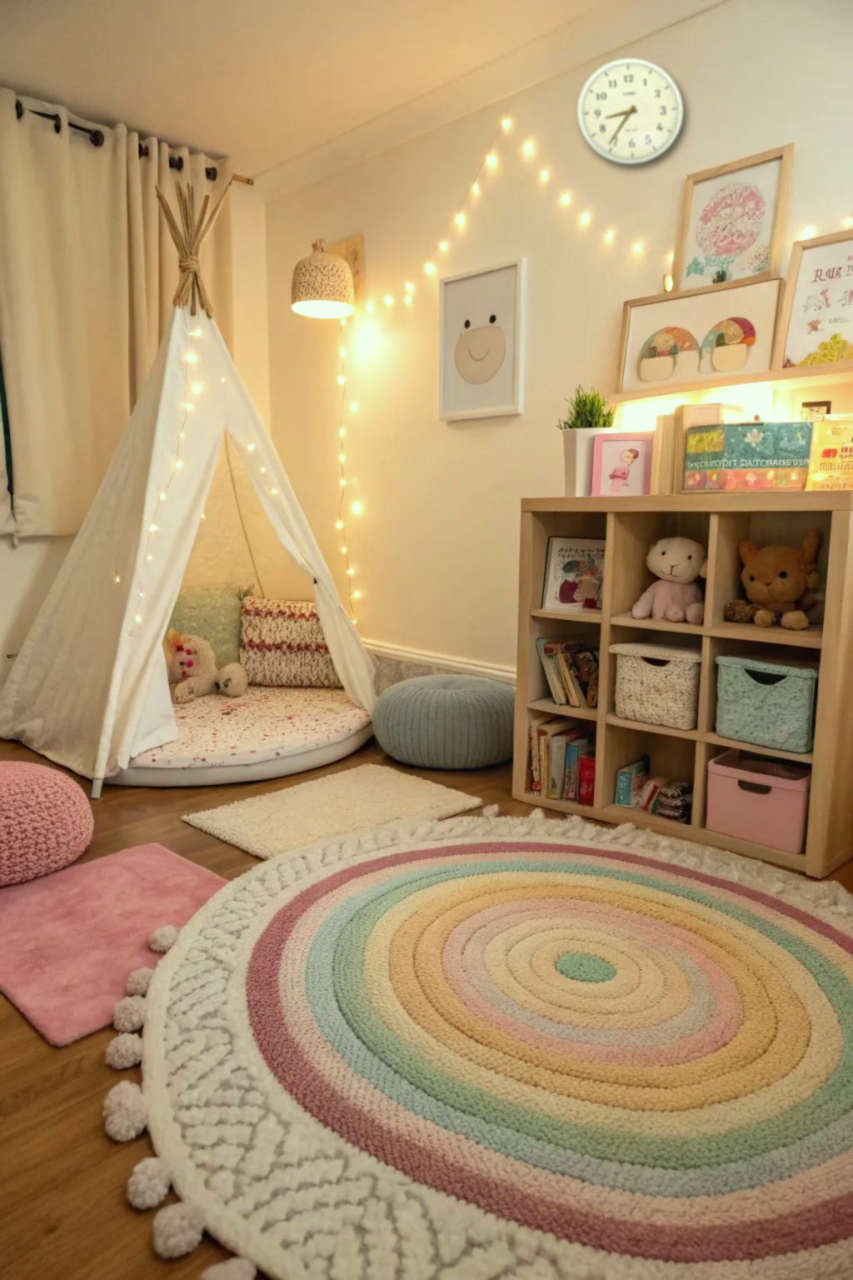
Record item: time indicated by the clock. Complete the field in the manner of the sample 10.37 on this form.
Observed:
8.36
